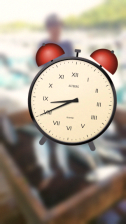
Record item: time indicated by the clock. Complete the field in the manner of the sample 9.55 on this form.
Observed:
8.40
